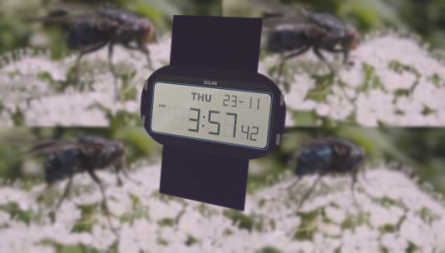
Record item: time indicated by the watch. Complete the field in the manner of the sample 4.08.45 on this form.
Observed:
3.57.42
